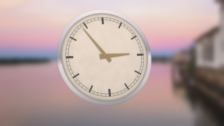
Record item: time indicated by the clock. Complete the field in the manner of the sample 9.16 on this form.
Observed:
2.54
